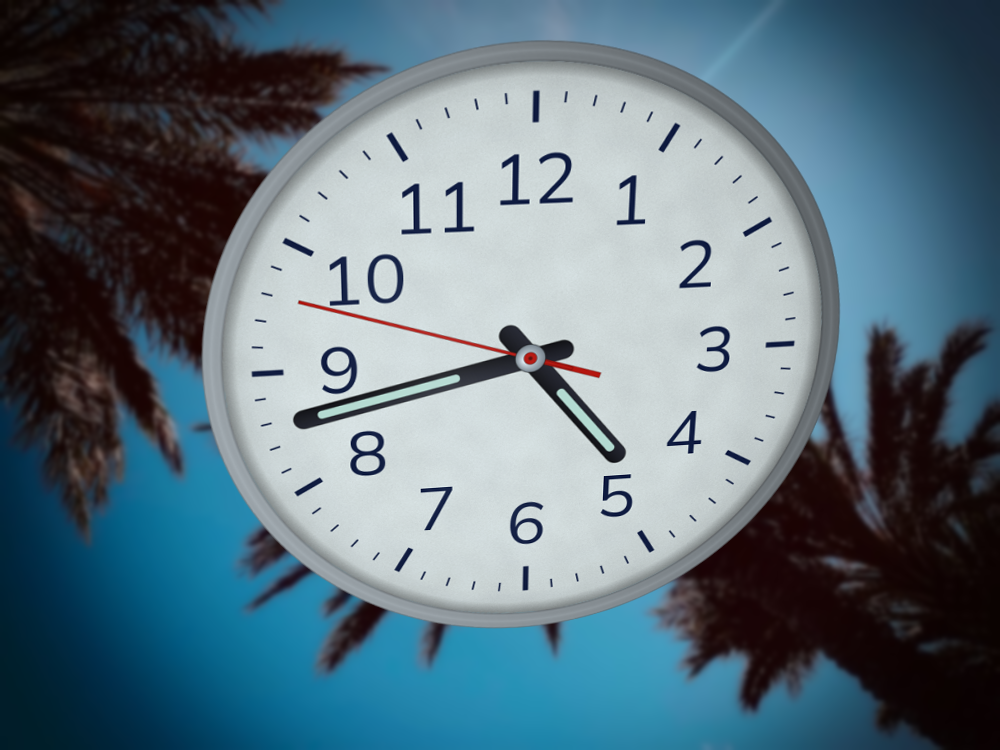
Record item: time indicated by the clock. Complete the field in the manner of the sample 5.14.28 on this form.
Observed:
4.42.48
